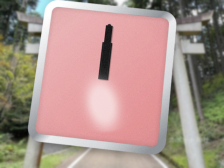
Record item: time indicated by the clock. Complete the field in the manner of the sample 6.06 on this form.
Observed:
12.00
